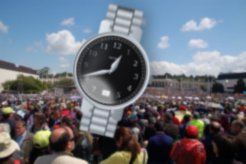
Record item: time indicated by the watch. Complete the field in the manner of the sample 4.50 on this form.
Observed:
12.41
